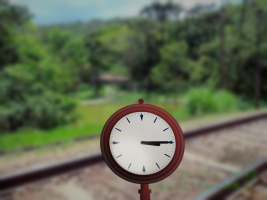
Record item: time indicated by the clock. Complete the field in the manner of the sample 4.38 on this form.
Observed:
3.15
